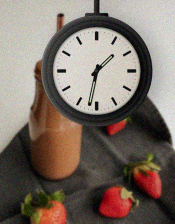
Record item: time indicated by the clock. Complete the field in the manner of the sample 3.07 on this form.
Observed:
1.32
